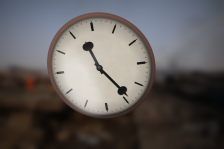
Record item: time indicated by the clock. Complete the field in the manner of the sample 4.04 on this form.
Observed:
11.24
